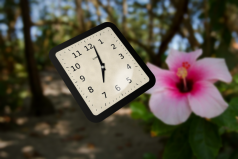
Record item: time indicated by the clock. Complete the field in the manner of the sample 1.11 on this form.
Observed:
7.02
